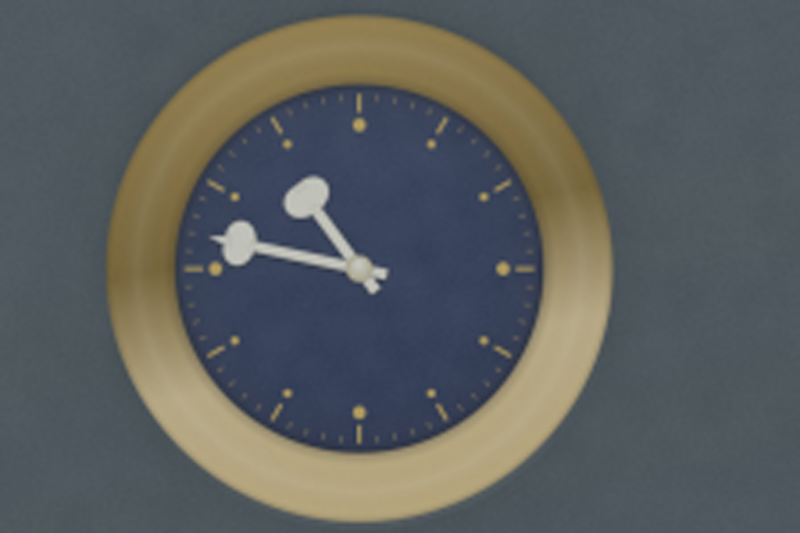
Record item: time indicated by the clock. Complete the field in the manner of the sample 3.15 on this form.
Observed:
10.47
